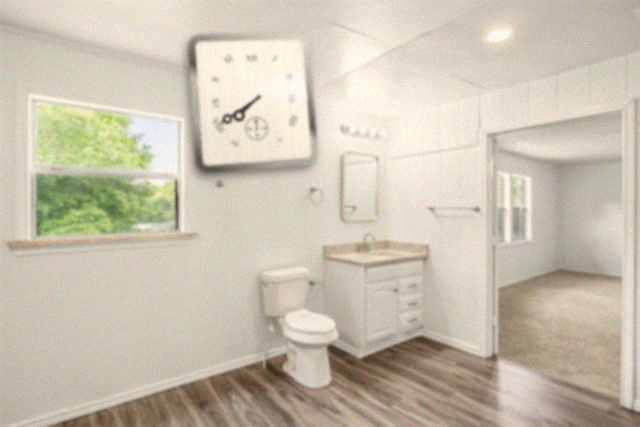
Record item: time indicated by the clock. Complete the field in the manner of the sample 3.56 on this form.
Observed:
7.40
